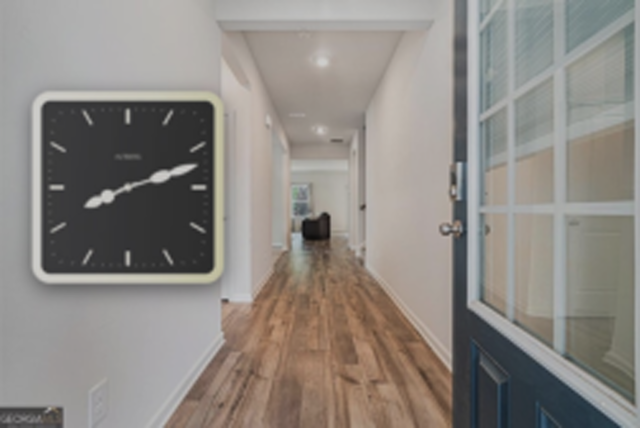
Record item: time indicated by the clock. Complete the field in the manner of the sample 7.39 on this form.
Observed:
8.12
